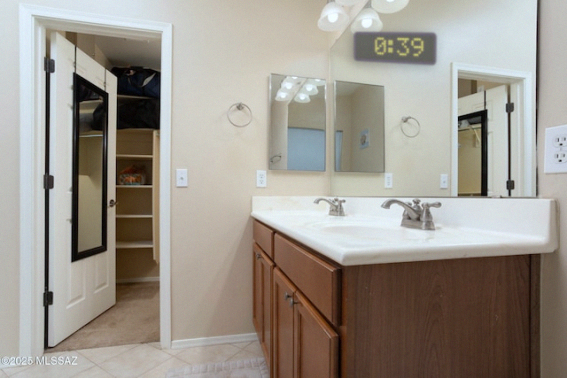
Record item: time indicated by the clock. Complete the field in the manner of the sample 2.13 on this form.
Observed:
0.39
